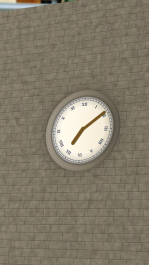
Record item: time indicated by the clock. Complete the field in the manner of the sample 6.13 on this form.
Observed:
7.09
